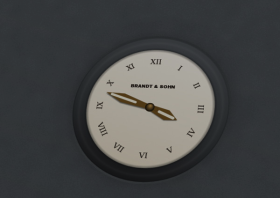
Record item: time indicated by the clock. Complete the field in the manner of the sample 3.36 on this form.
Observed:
3.48
